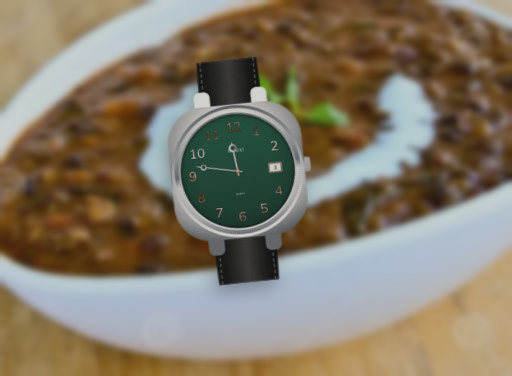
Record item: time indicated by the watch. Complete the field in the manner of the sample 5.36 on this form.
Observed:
11.47
